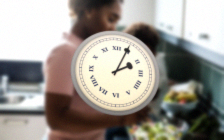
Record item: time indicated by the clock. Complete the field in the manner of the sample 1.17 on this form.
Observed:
2.04
